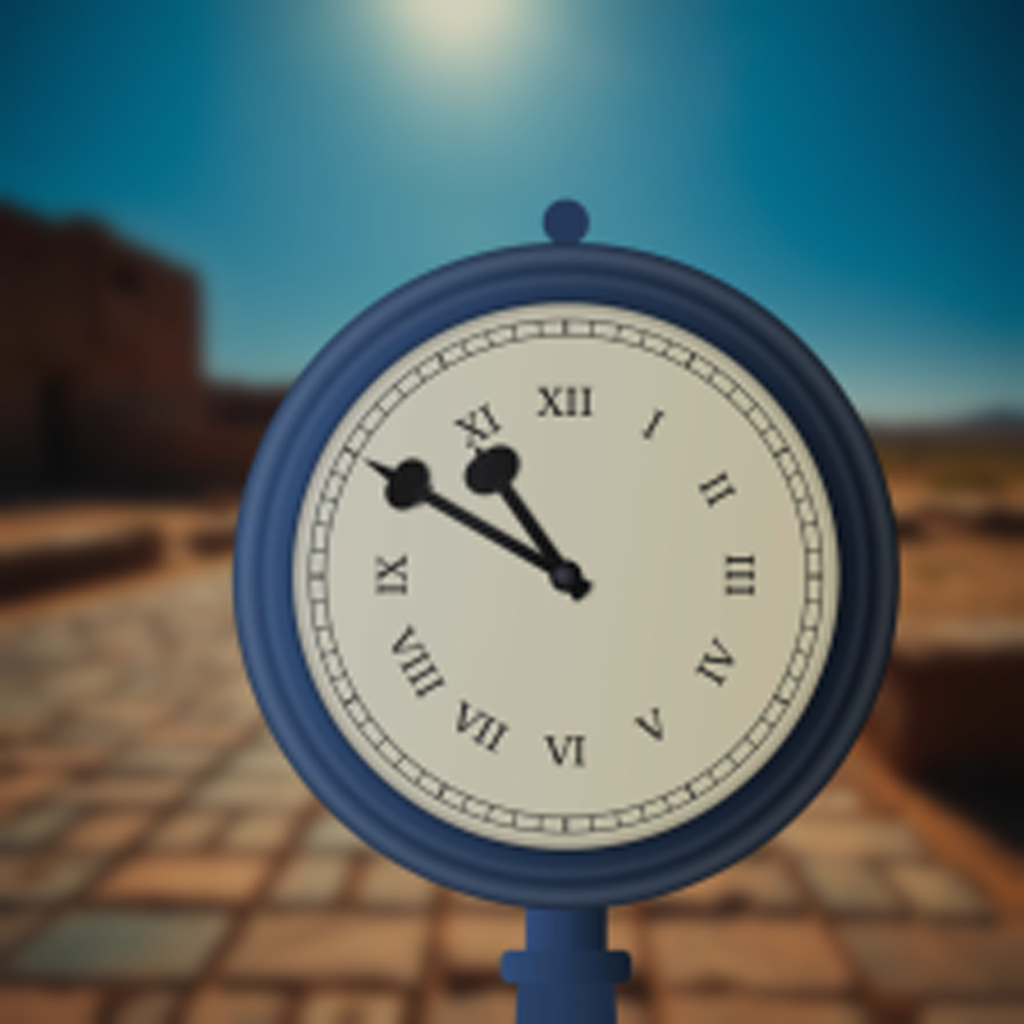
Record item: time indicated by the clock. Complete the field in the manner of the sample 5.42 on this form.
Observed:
10.50
